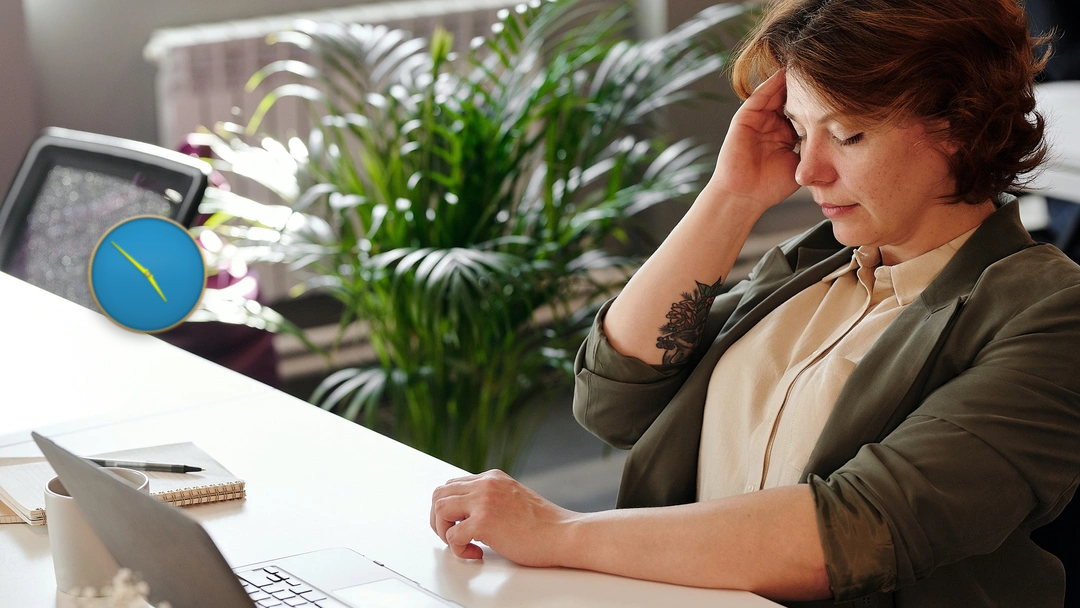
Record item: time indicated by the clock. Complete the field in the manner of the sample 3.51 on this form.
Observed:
4.52
